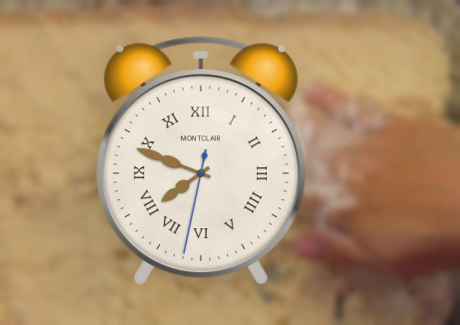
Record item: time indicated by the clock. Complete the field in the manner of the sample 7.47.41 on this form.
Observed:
7.48.32
